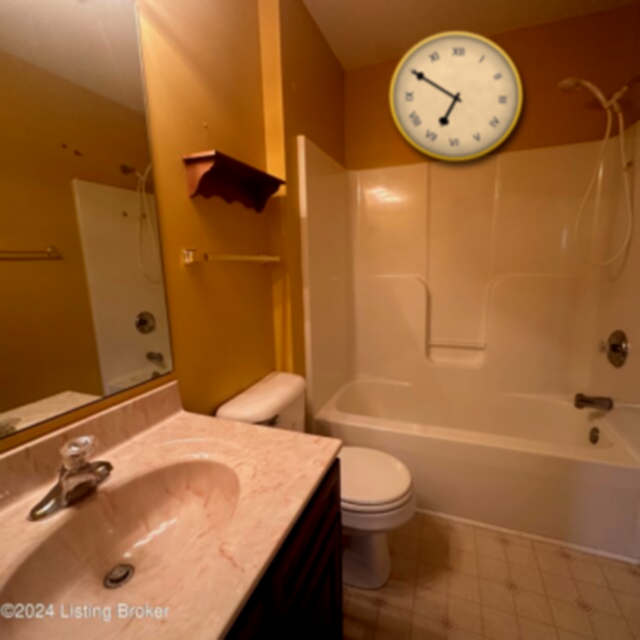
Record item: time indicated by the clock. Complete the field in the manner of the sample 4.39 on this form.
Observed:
6.50
